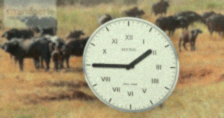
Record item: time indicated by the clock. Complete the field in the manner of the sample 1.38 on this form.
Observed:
1.45
